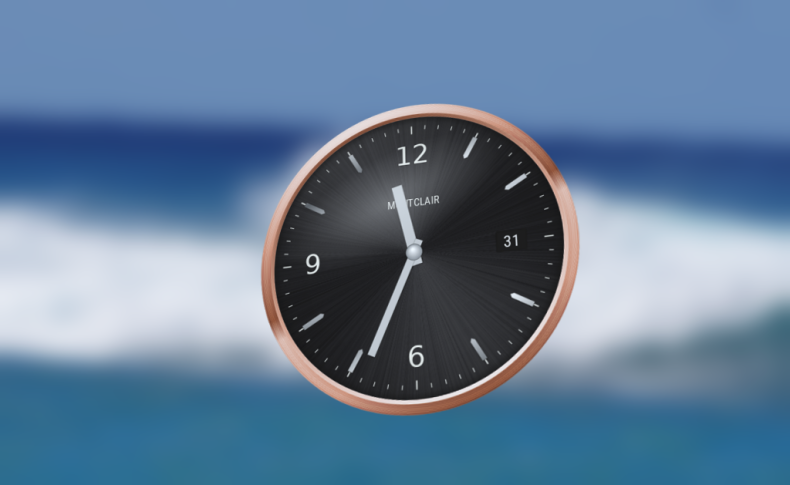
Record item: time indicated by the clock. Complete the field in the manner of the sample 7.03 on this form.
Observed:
11.34
